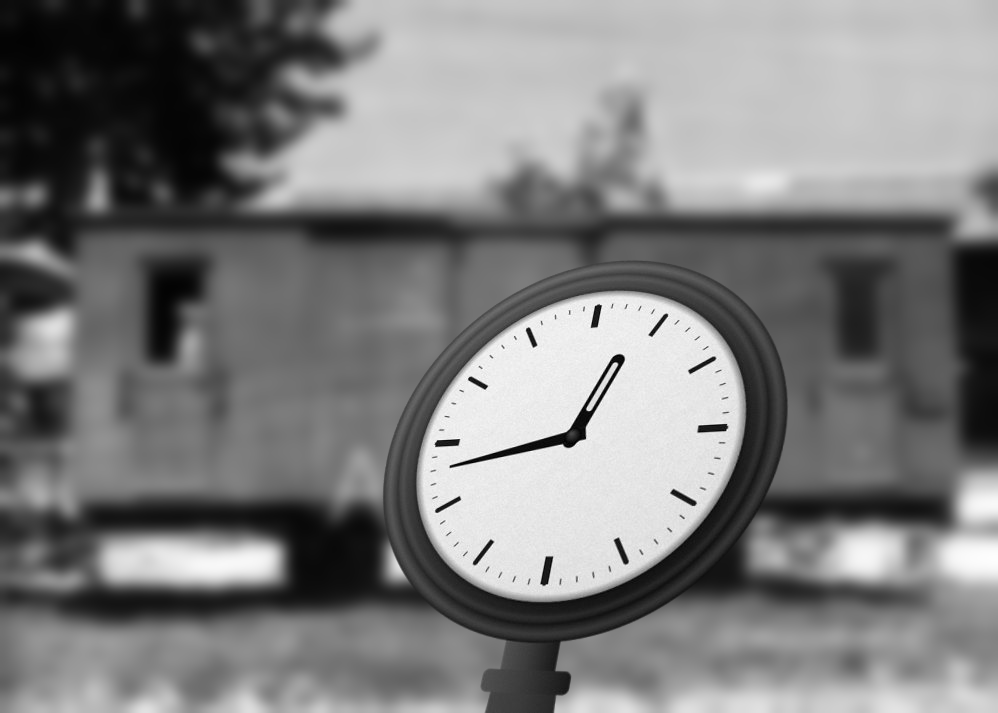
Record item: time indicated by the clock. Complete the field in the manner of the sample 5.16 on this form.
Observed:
12.43
